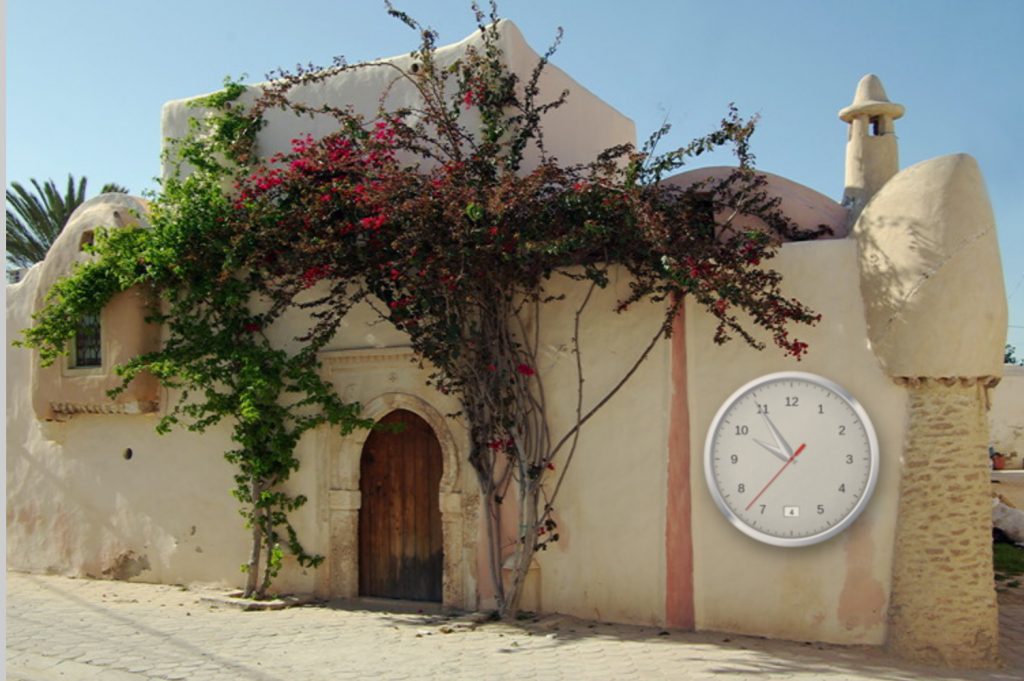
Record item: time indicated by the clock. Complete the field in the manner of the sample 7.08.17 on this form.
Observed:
9.54.37
